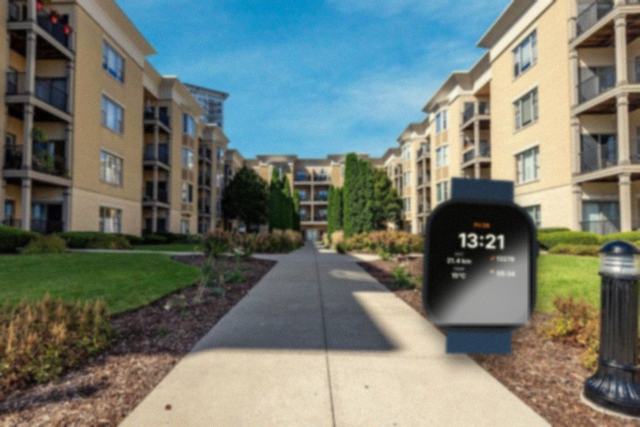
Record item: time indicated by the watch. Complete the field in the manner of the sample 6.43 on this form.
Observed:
13.21
